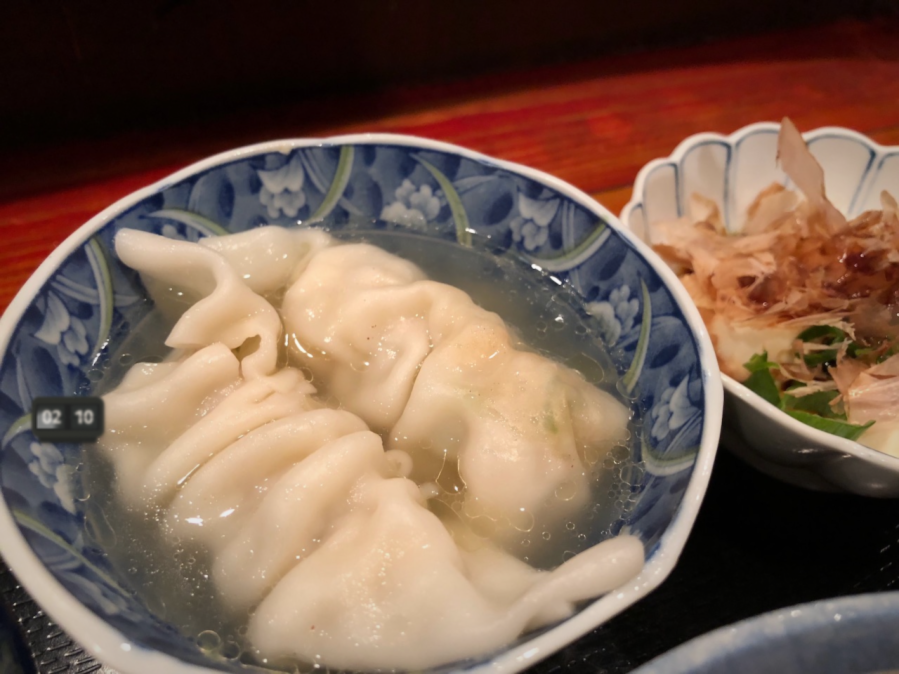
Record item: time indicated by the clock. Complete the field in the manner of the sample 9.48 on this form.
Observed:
2.10
